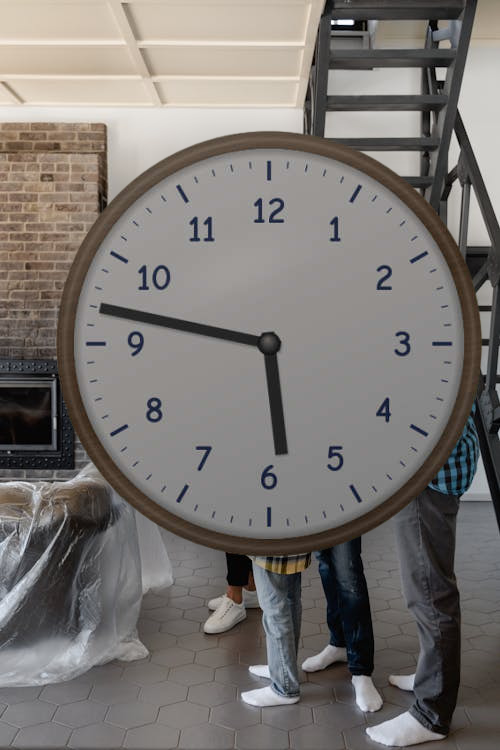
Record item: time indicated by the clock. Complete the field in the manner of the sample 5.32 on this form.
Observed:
5.47
